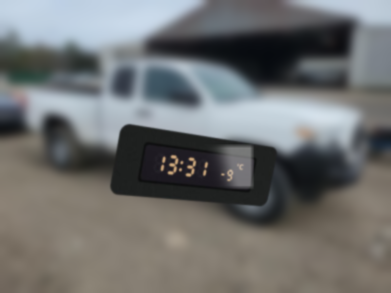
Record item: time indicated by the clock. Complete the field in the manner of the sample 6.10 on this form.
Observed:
13.31
